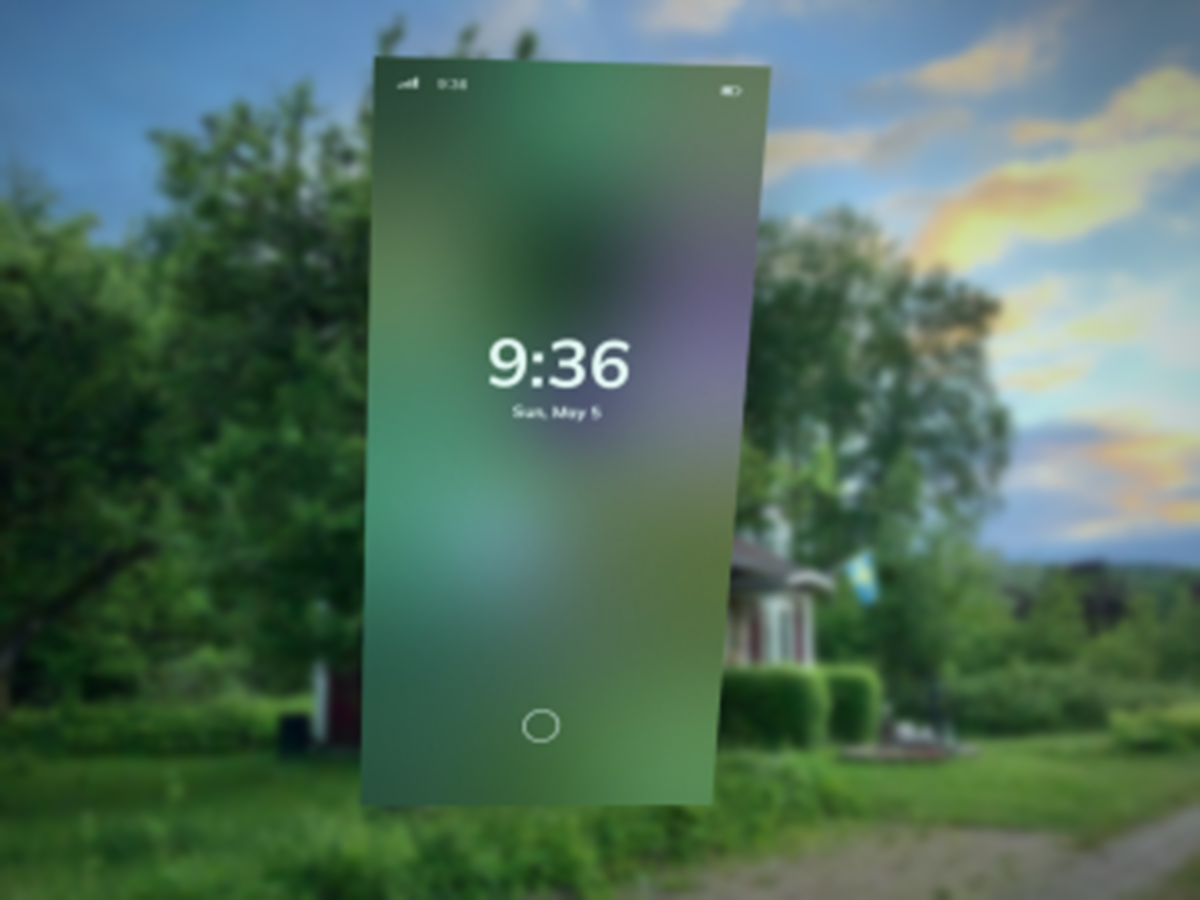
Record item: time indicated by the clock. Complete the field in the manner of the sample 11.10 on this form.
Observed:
9.36
